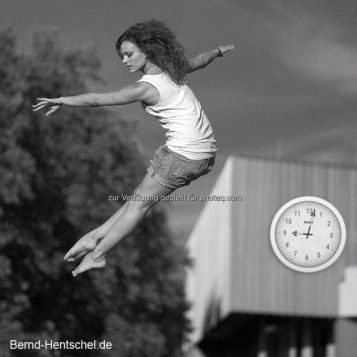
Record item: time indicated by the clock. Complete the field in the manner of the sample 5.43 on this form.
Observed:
9.02
